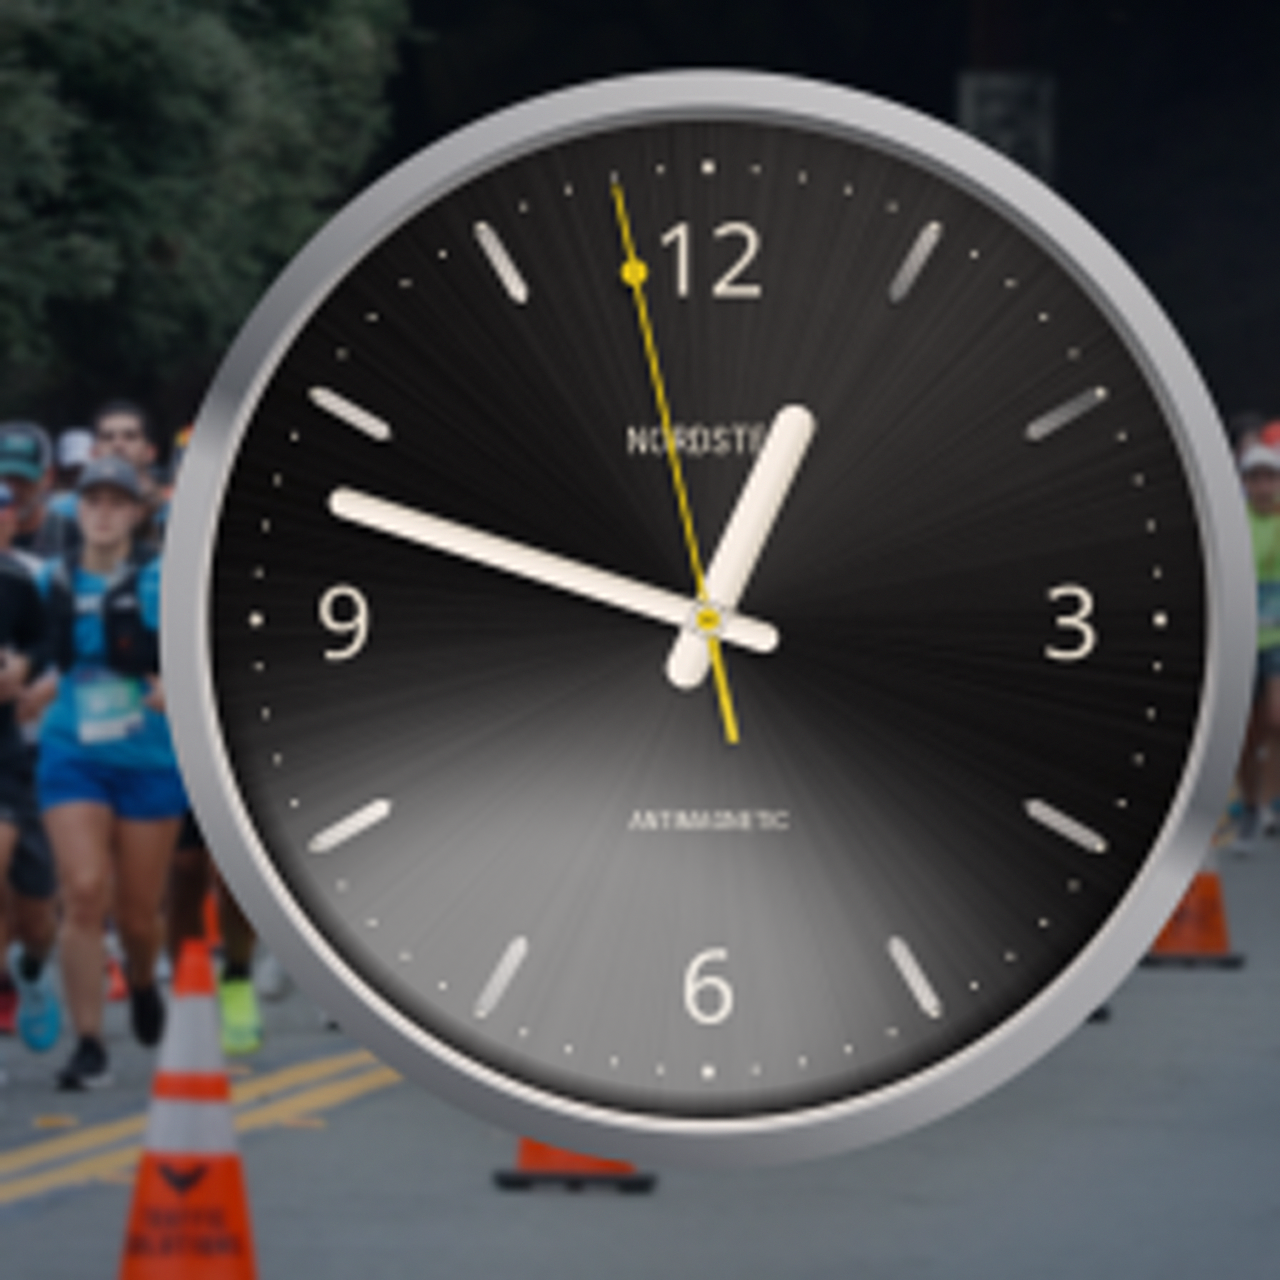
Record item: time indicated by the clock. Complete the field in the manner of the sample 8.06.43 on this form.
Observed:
12.47.58
